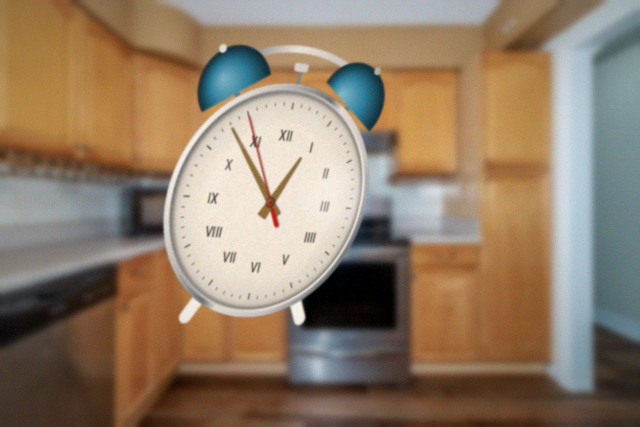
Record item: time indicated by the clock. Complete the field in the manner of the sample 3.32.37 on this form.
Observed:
12.52.55
